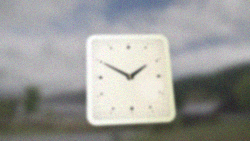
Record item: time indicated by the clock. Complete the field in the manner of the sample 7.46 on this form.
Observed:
1.50
